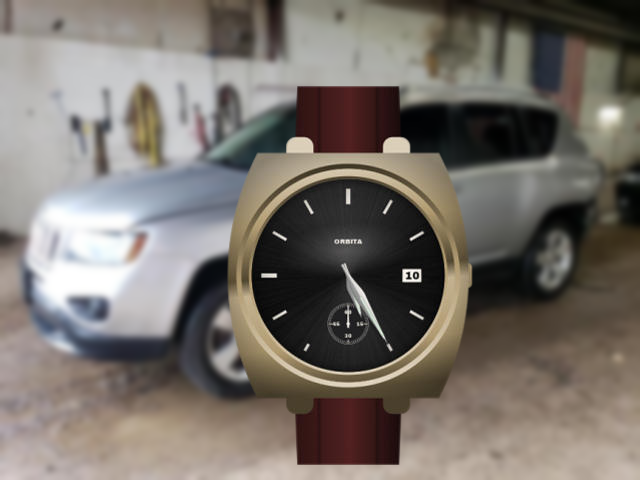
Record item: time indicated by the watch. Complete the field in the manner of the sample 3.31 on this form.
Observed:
5.25
